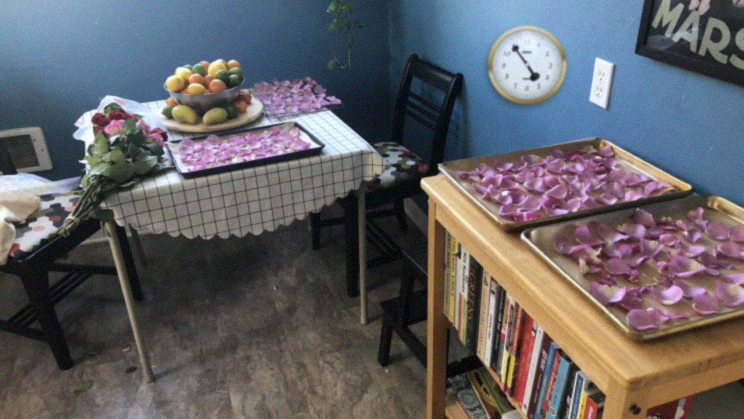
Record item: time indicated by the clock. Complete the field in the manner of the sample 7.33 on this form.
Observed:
4.54
